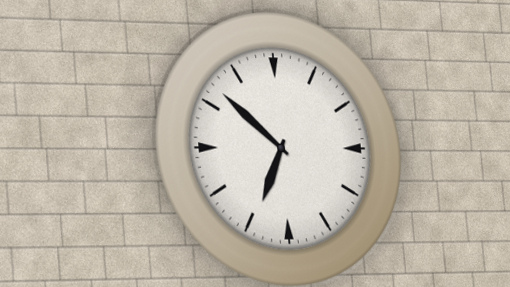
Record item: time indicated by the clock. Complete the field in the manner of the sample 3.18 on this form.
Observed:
6.52
